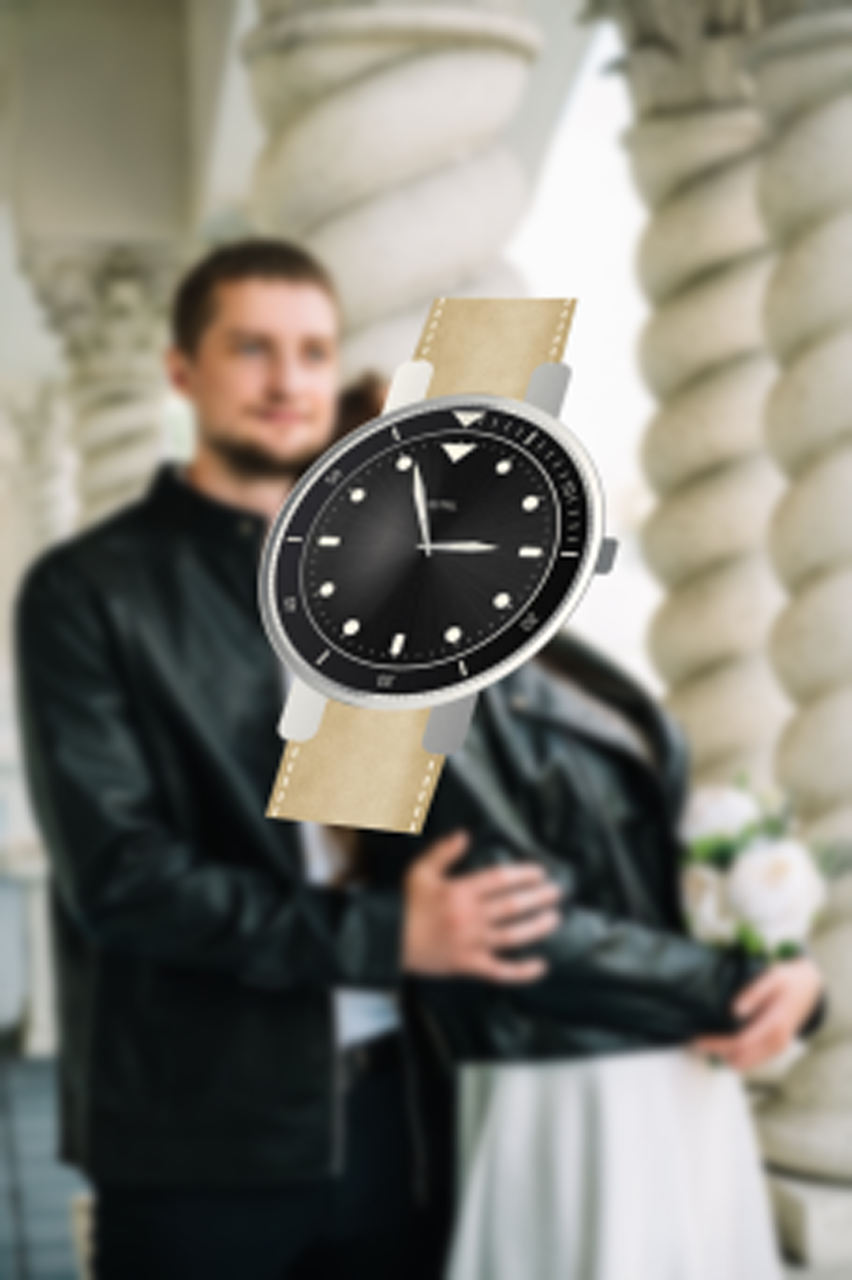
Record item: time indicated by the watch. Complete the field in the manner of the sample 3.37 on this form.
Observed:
2.56
